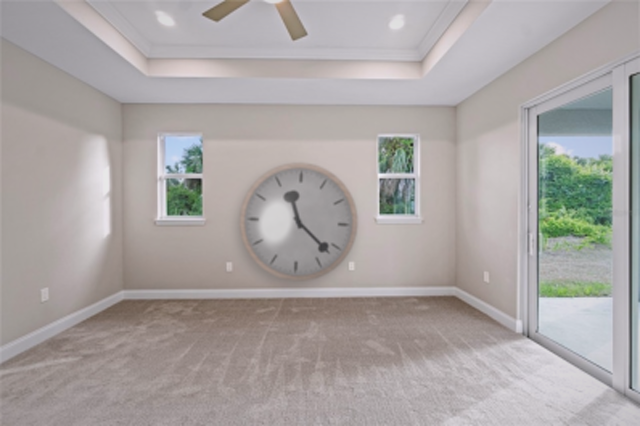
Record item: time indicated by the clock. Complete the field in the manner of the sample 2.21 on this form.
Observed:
11.22
